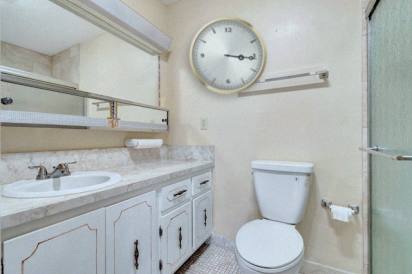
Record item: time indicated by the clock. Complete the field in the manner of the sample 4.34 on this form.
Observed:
3.16
